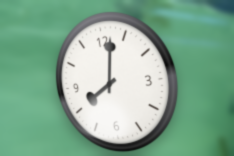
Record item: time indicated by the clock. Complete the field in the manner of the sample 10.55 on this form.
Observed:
8.02
